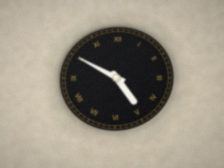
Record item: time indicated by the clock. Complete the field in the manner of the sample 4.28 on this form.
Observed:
4.50
